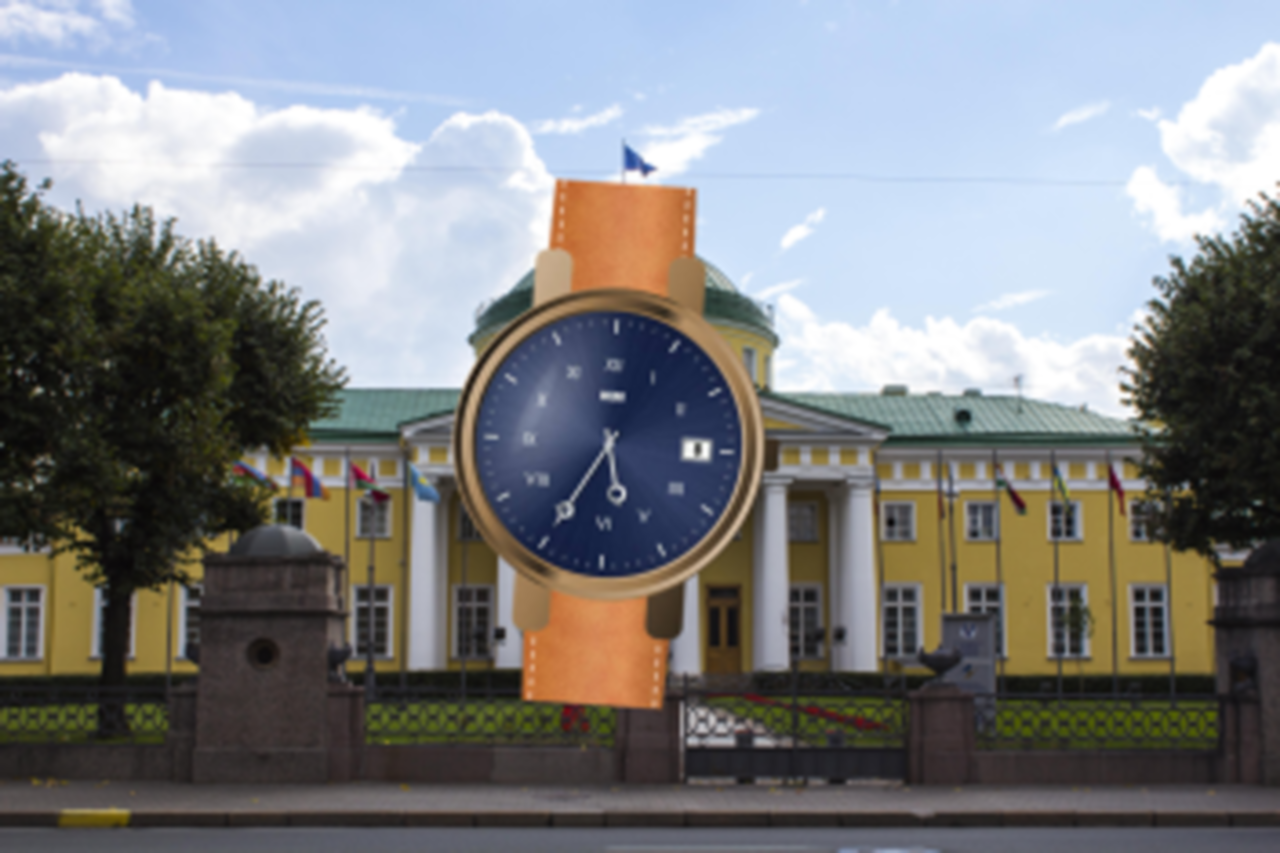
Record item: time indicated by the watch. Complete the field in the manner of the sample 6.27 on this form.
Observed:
5.35
